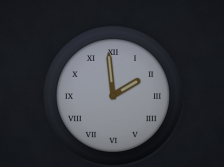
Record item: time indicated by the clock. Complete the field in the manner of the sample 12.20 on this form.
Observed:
1.59
